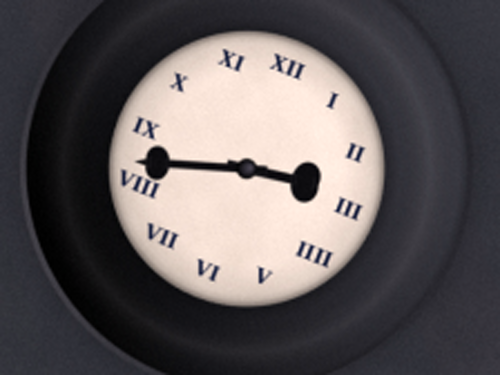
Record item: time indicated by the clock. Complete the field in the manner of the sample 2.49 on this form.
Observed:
2.42
